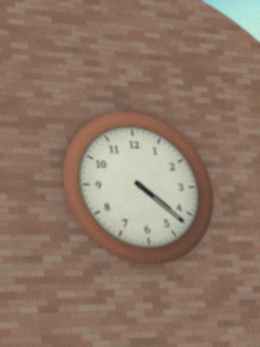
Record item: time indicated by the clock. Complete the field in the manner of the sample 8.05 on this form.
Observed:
4.22
